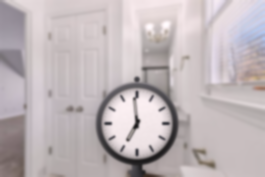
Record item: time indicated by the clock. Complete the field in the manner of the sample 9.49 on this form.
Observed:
6.59
